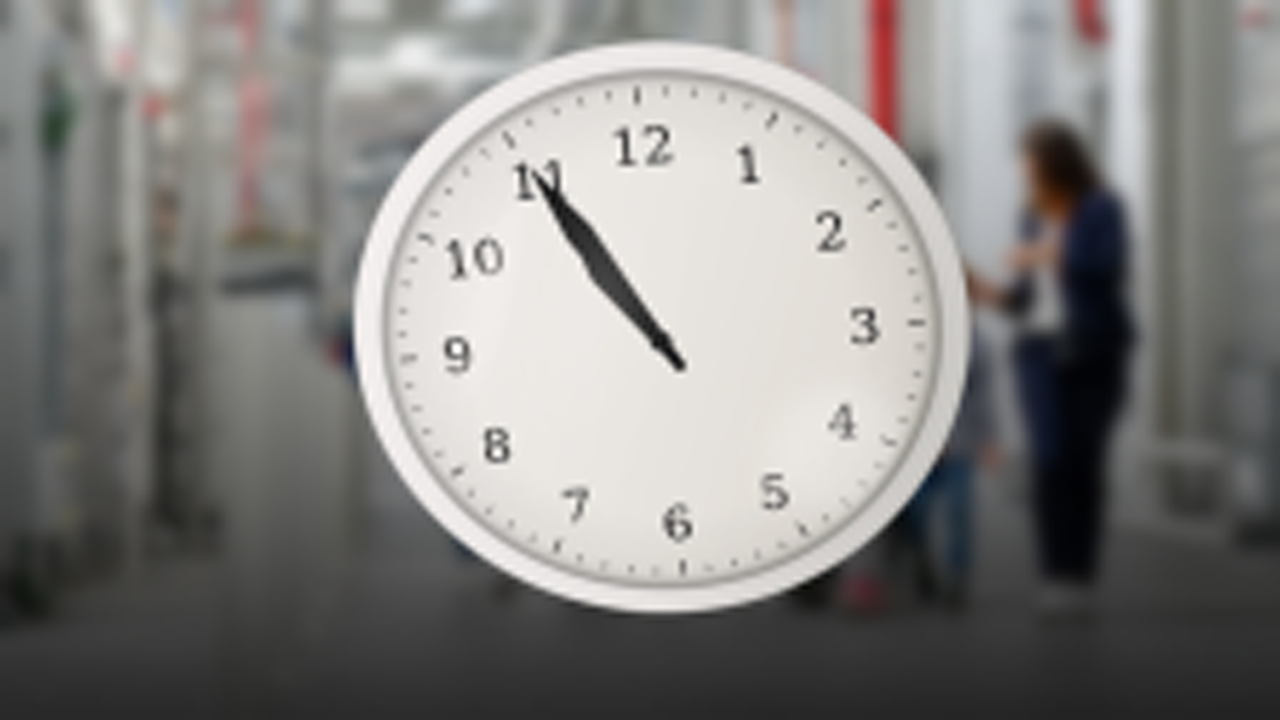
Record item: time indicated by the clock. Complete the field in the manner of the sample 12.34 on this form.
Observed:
10.55
